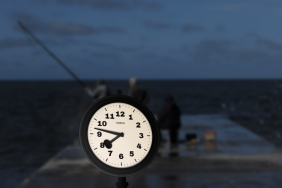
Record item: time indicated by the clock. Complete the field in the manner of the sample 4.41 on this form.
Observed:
7.47
